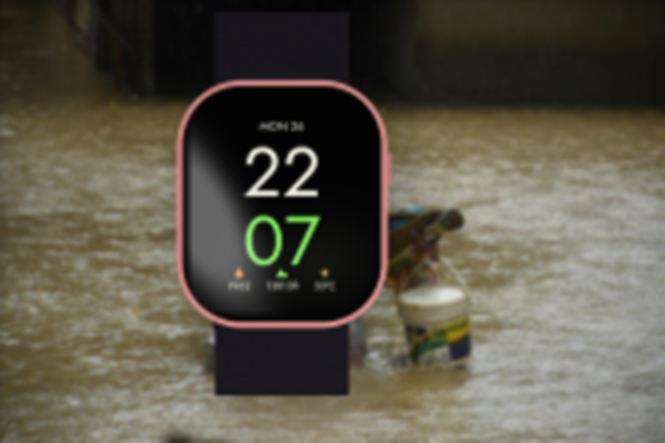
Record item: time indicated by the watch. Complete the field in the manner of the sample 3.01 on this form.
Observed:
22.07
